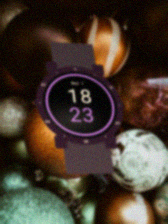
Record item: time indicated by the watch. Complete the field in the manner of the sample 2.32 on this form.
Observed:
18.23
